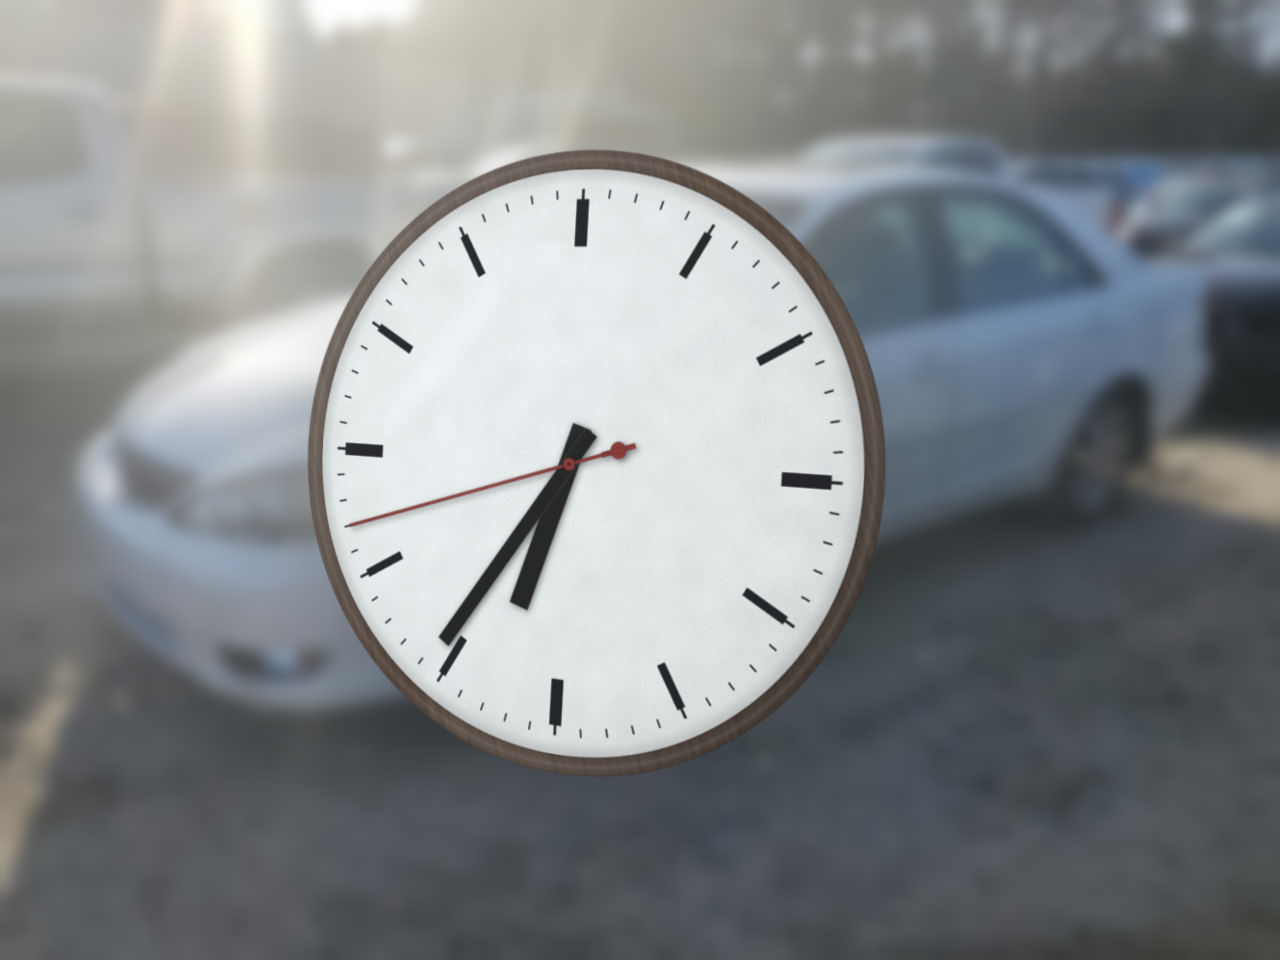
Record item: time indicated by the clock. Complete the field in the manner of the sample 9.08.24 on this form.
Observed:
6.35.42
